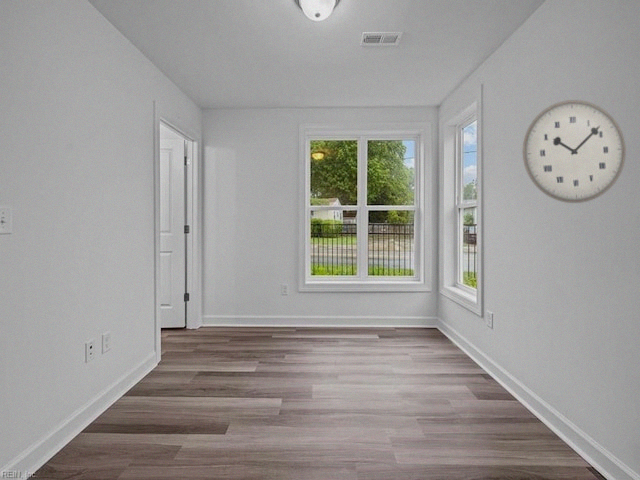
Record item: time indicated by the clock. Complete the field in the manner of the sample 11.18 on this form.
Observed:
10.08
